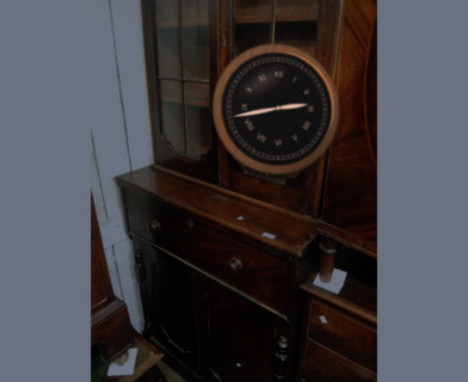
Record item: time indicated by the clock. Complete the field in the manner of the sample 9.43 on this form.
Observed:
2.43
